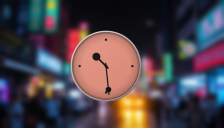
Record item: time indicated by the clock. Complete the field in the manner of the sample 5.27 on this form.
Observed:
10.29
